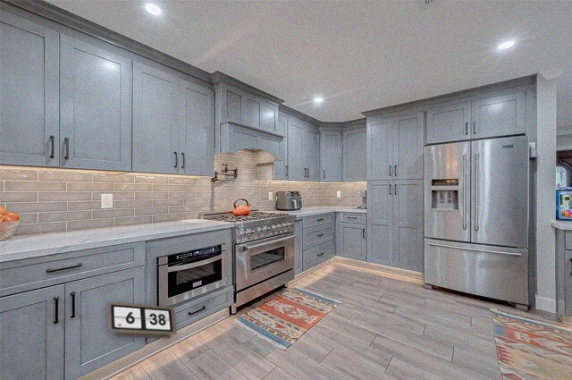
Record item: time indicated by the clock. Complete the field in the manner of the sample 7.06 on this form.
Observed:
6.38
